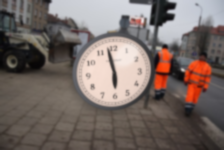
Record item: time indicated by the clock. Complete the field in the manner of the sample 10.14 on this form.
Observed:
5.58
